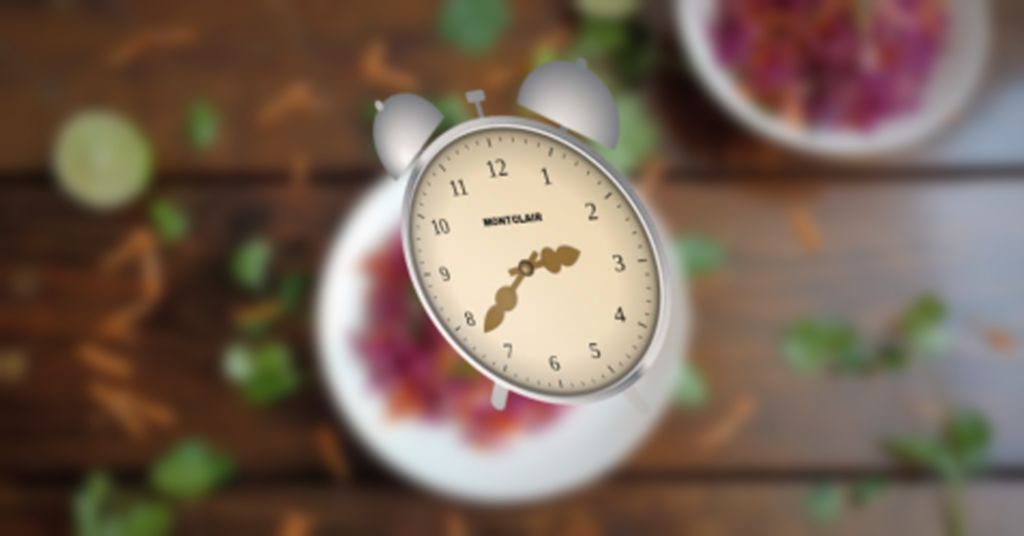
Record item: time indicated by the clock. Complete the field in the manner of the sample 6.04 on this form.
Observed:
2.38
